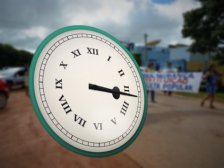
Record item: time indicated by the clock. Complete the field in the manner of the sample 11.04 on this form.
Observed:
3.16
